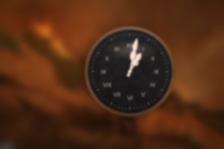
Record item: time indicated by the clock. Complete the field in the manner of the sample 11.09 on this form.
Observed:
1.02
